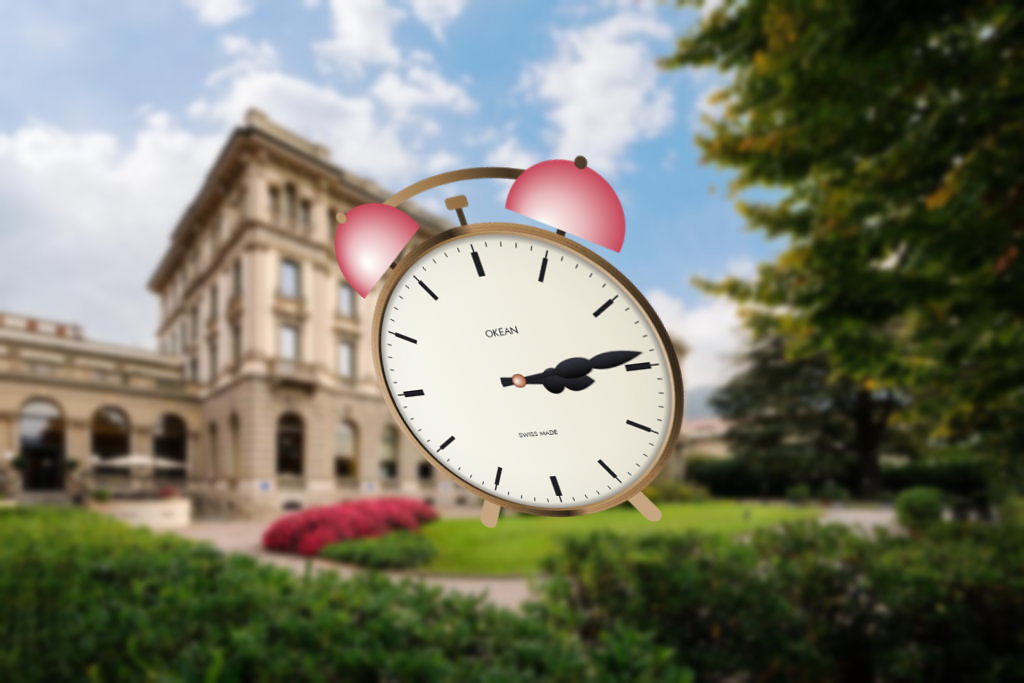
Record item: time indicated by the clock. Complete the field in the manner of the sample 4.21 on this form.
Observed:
3.14
